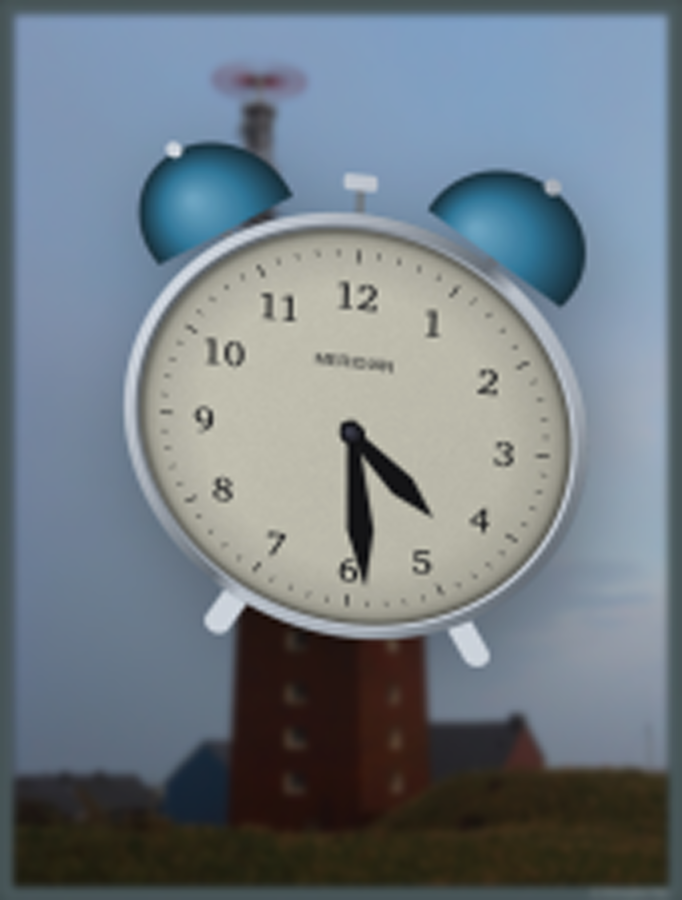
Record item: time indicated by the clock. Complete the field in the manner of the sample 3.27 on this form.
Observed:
4.29
